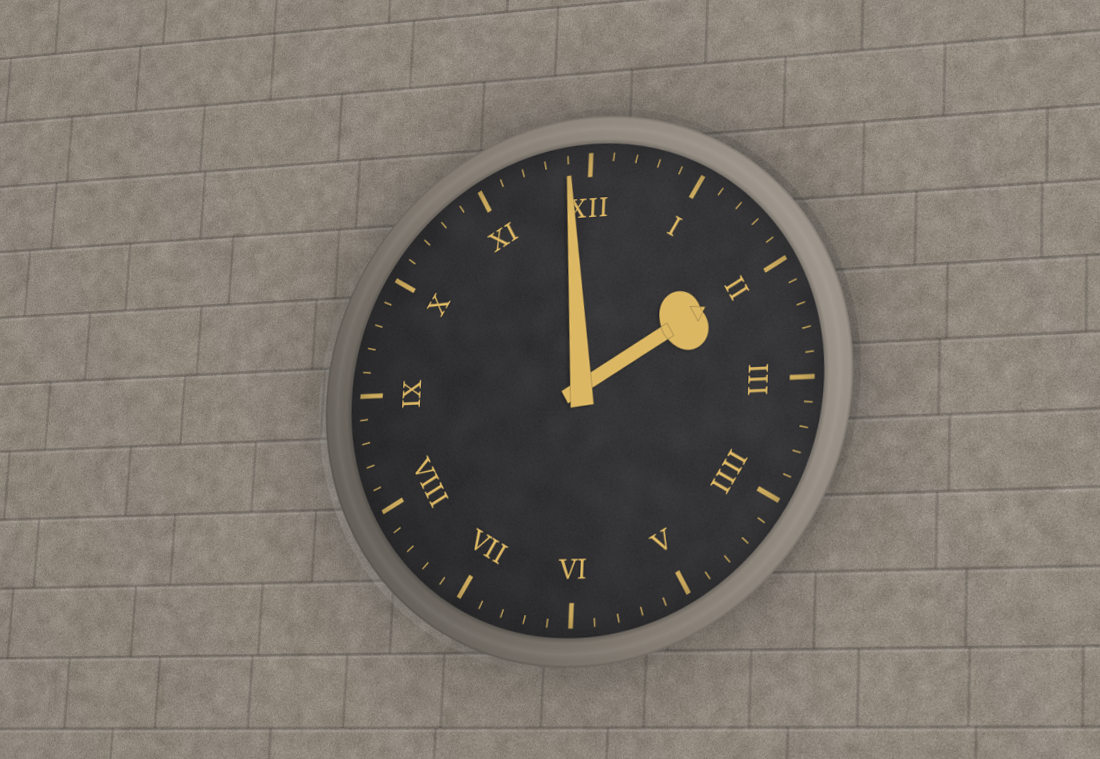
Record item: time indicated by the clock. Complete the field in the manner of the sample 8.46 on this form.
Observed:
1.59
